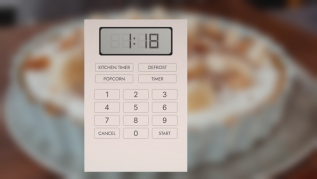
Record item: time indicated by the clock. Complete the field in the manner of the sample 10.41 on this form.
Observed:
1.18
